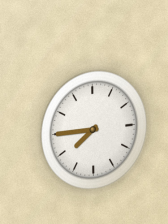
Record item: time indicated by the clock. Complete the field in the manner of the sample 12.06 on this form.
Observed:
7.45
